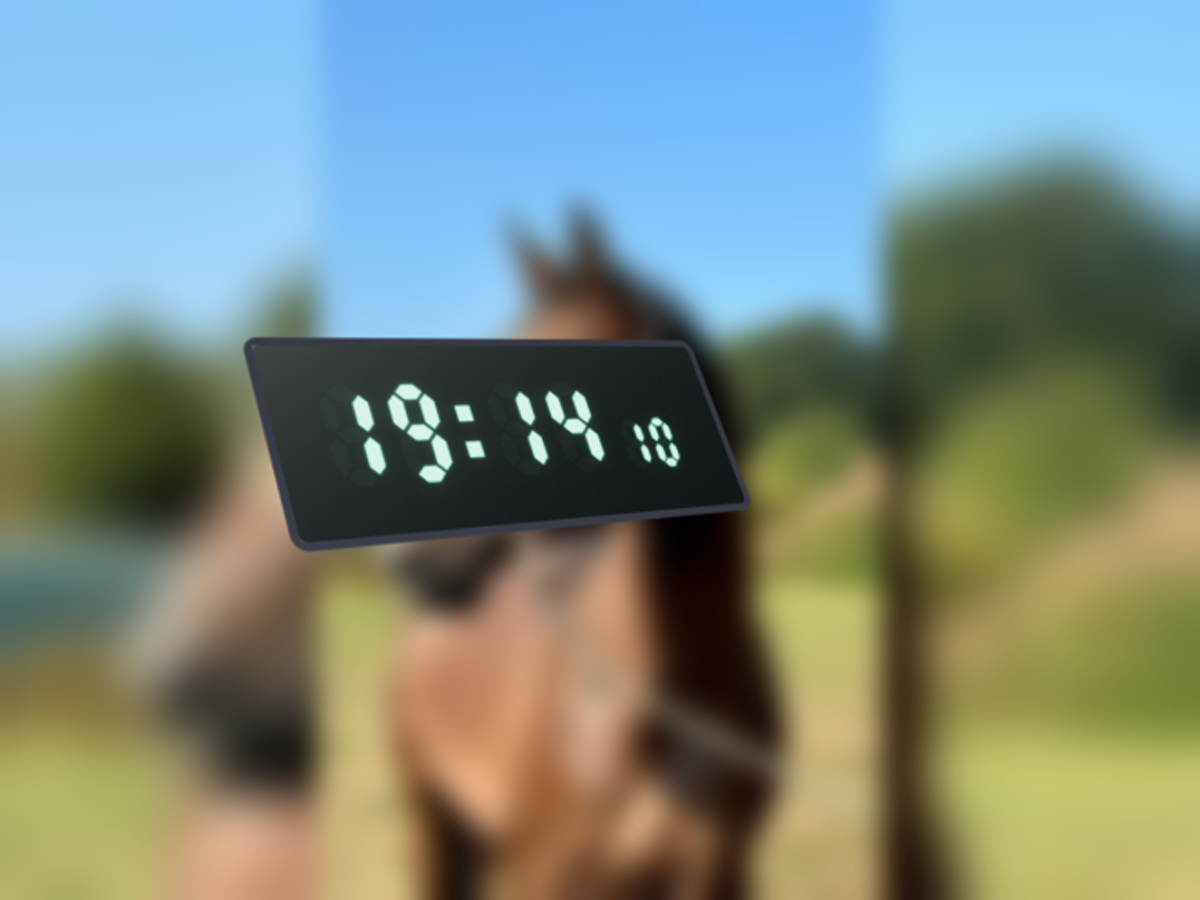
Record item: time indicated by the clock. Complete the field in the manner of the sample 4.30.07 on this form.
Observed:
19.14.10
